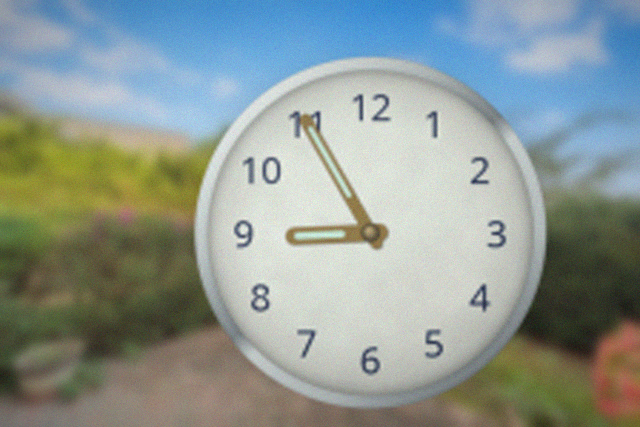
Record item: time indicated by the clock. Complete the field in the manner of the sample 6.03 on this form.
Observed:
8.55
